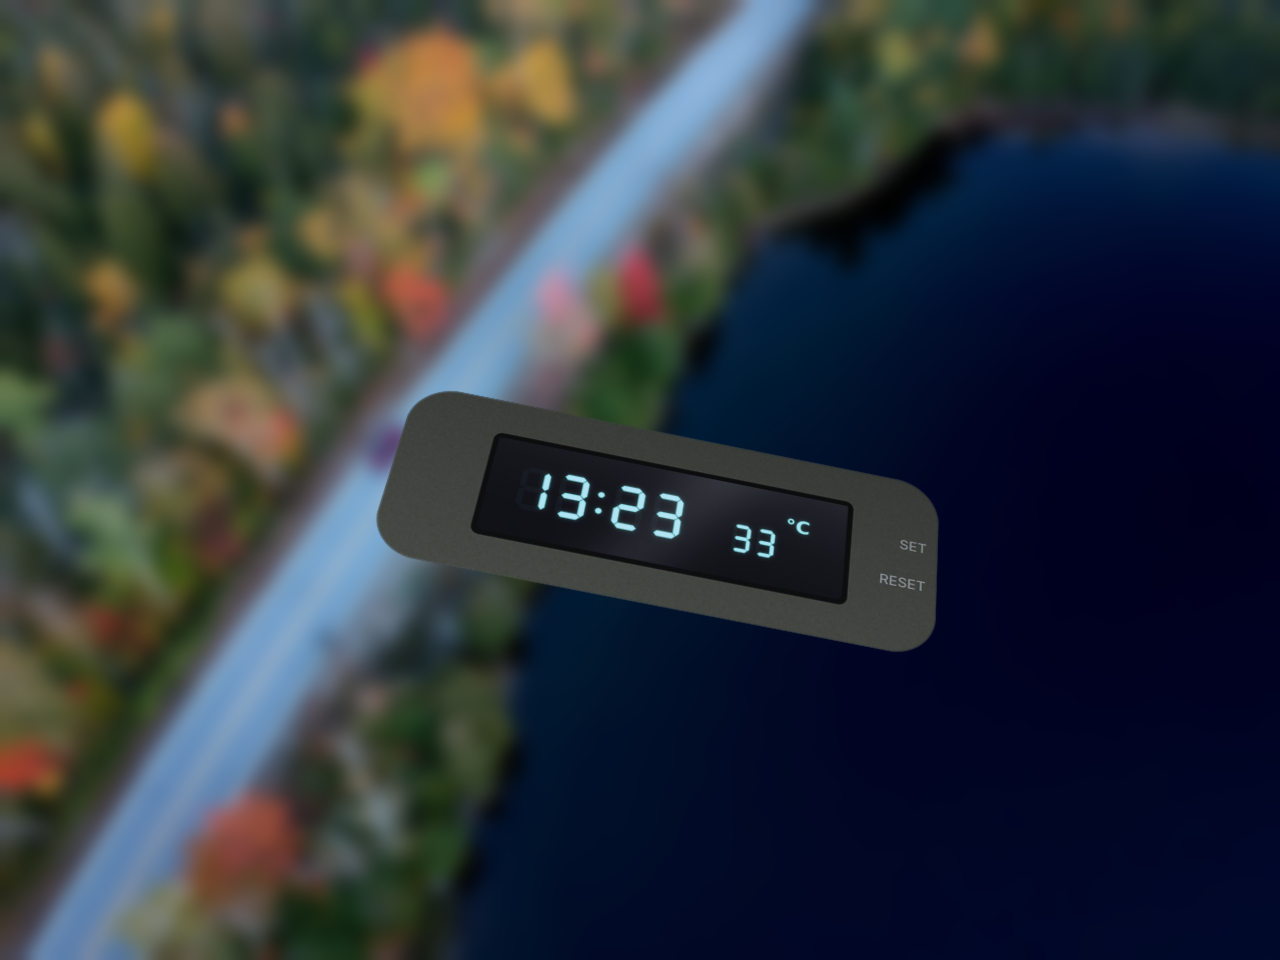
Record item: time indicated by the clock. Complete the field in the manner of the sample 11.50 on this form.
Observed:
13.23
